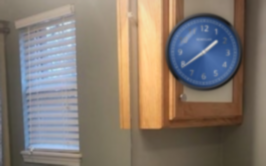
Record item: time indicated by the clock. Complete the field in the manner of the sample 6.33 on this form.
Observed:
1.39
